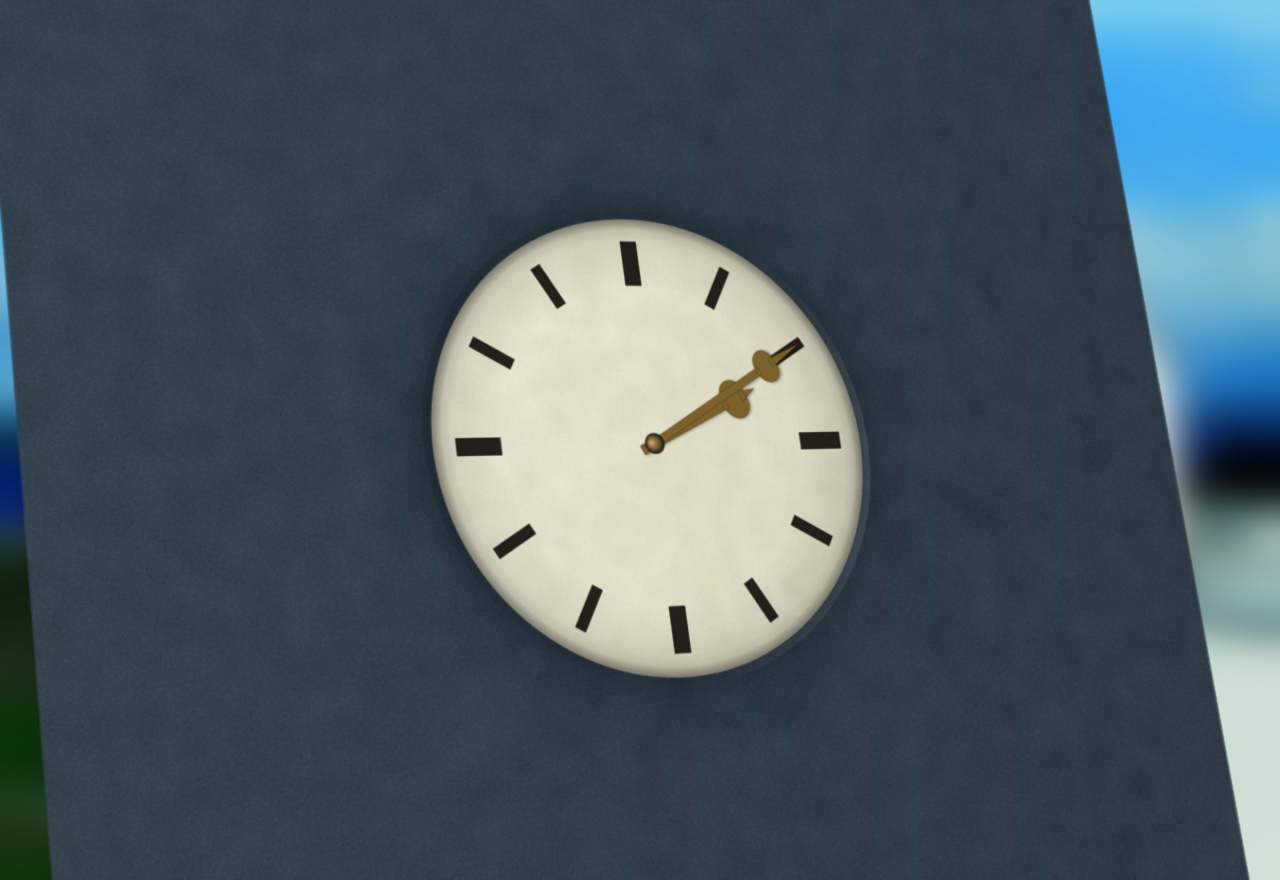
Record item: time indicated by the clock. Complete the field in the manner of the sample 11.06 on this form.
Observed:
2.10
